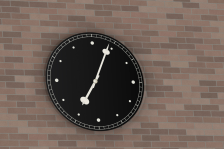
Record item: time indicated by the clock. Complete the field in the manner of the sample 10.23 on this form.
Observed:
7.04
